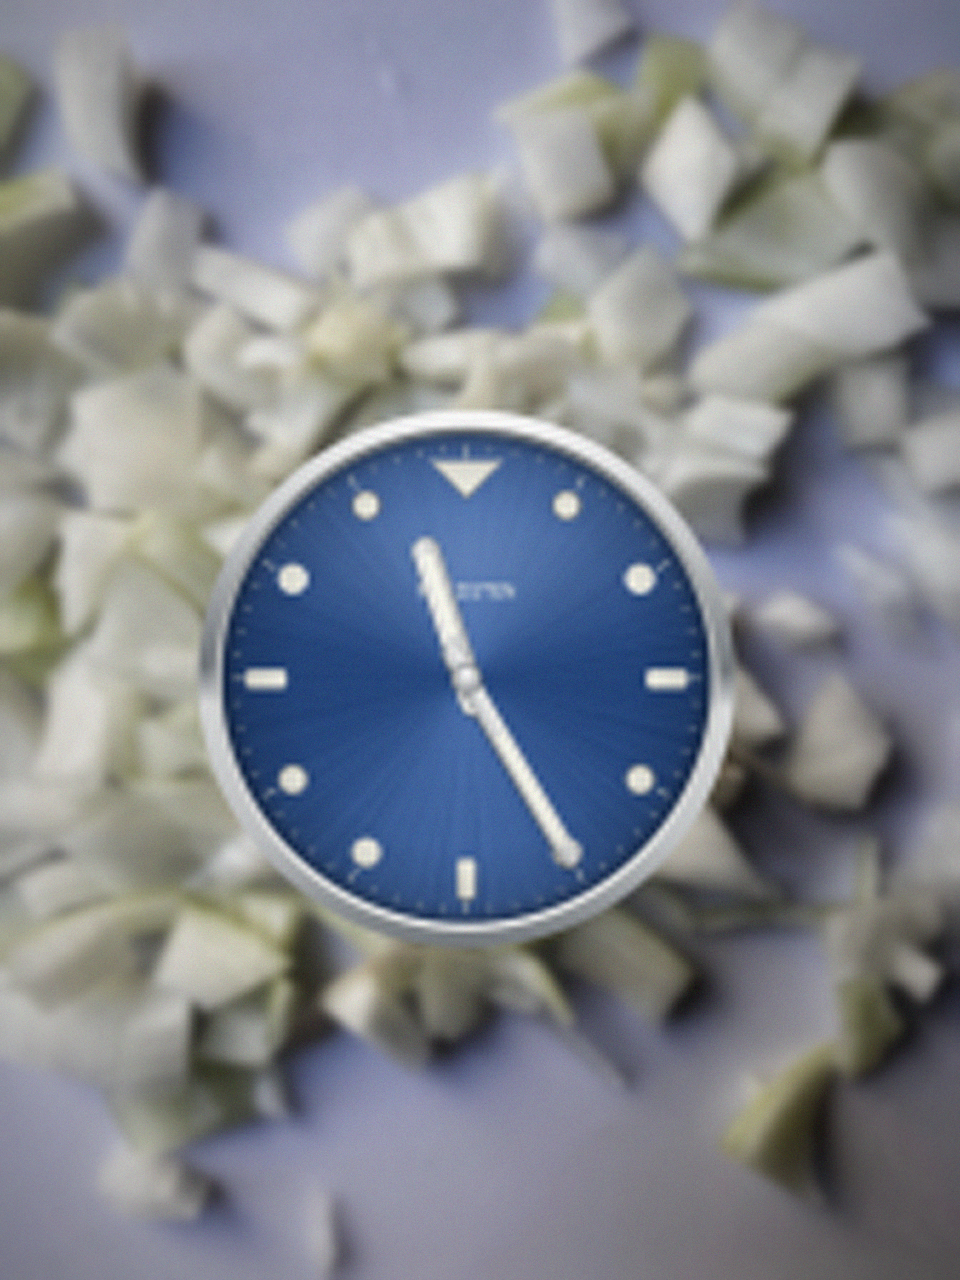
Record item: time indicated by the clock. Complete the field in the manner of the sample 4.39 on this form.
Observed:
11.25
